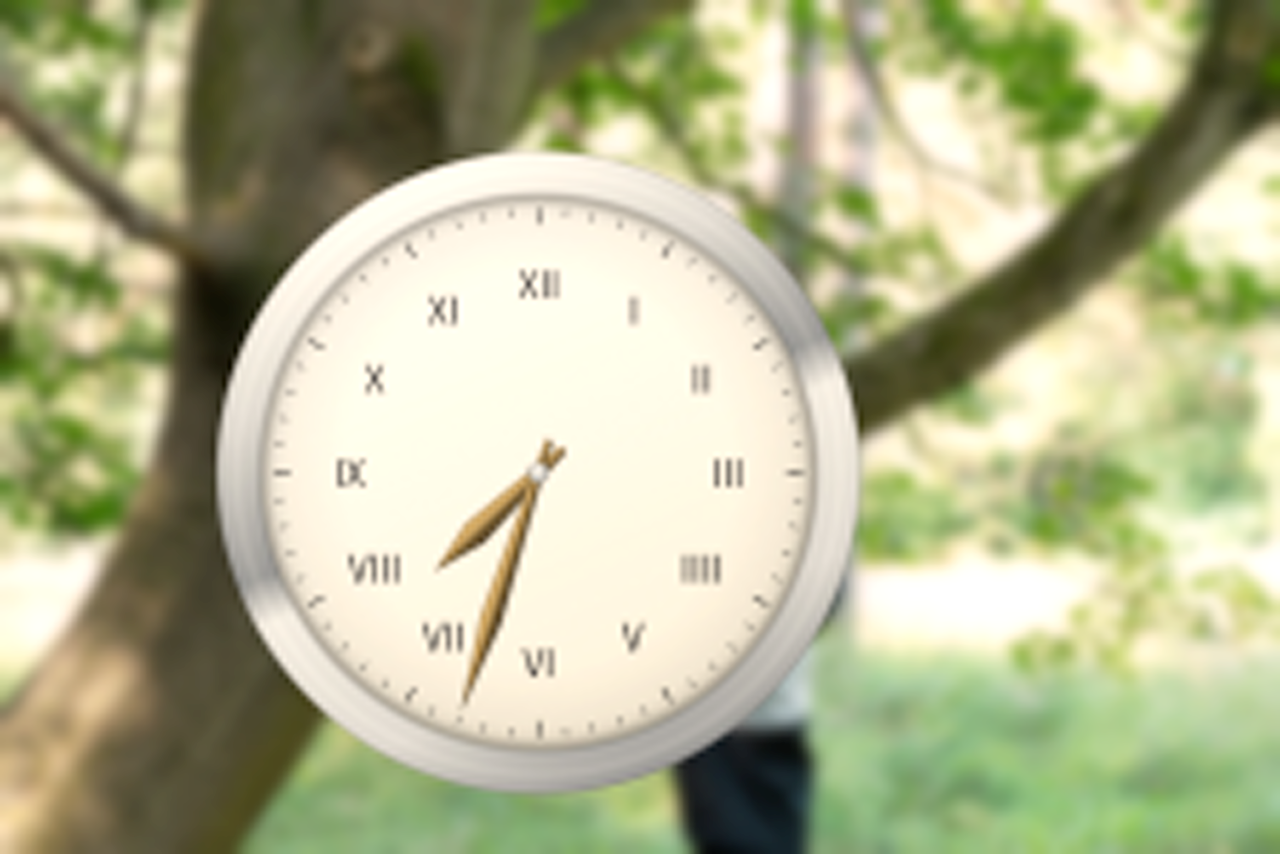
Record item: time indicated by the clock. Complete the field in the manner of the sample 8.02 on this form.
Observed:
7.33
